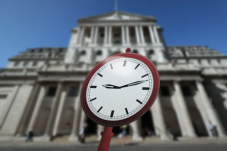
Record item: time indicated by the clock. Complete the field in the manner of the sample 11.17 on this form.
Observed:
9.12
